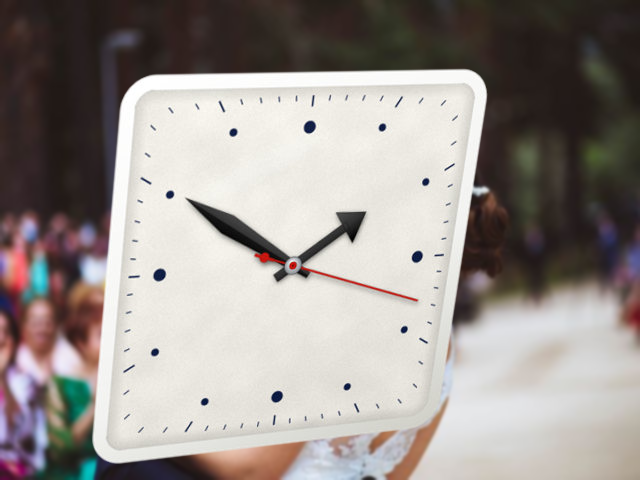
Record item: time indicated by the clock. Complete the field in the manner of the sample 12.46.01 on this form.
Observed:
1.50.18
